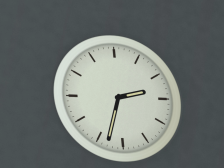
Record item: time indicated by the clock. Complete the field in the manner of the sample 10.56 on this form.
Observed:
2.33
